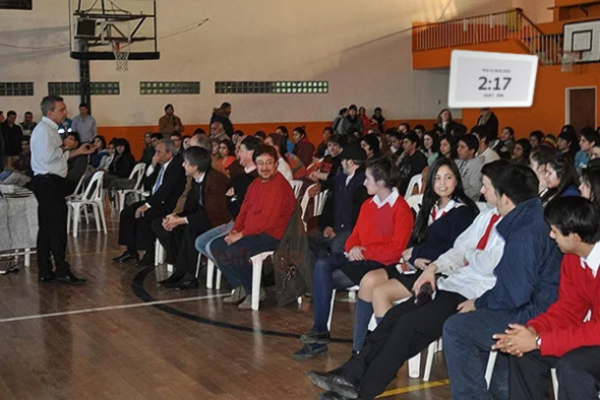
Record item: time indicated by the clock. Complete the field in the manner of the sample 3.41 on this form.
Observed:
2.17
